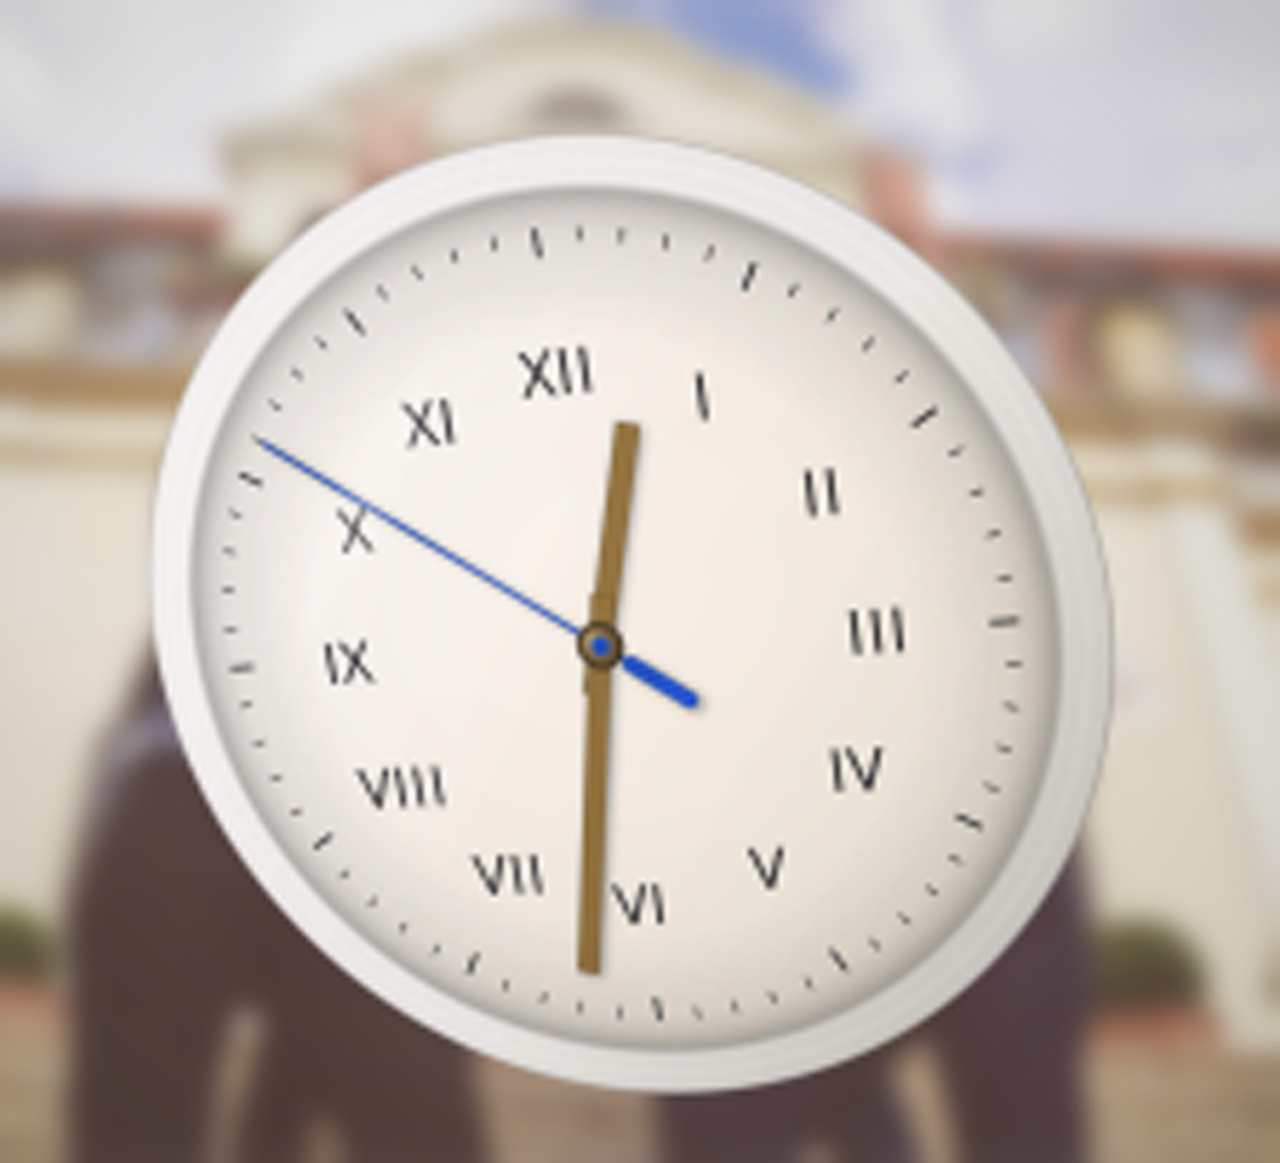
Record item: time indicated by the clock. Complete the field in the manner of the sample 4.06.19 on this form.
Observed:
12.31.51
